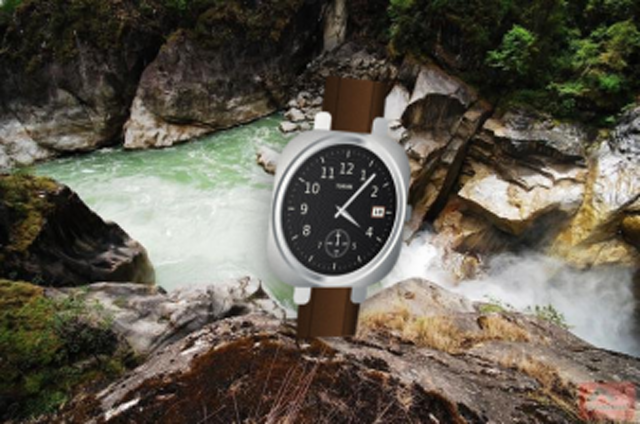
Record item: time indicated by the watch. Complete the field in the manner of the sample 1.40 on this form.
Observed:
4.07
